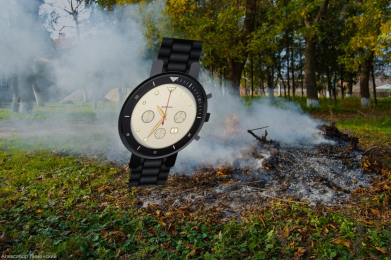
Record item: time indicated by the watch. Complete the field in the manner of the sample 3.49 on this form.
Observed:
10.35
